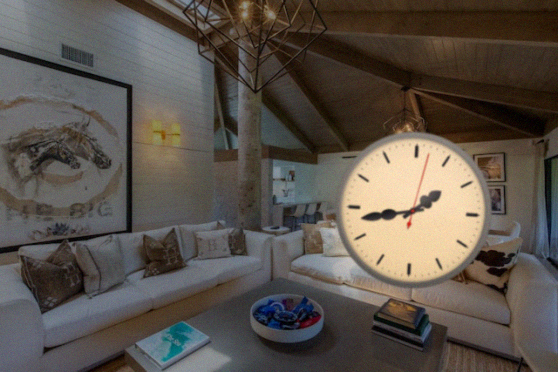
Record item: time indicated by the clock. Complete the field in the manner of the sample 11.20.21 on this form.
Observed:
1.43.02
